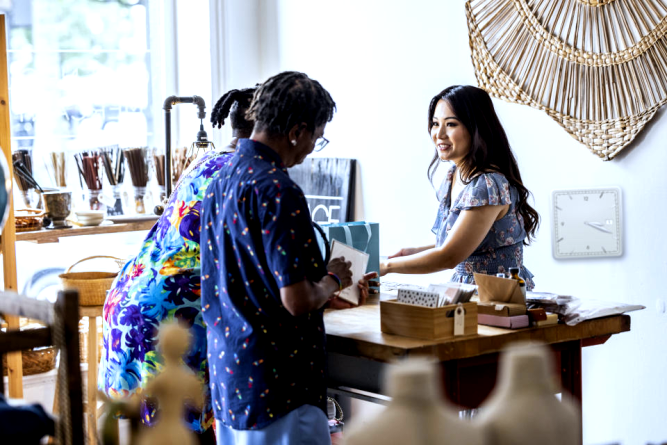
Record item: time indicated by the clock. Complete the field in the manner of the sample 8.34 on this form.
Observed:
3.19
